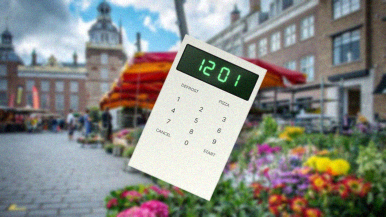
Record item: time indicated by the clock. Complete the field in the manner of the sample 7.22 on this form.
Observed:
12.01
